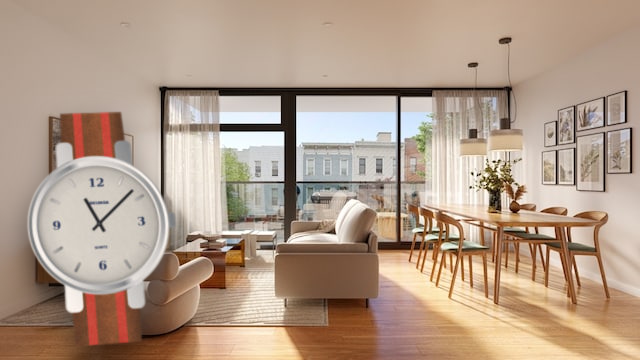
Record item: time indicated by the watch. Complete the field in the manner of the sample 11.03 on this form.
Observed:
11.08
